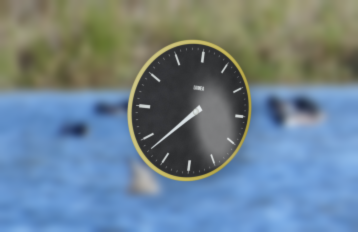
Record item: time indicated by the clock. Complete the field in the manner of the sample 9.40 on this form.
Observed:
7.38
